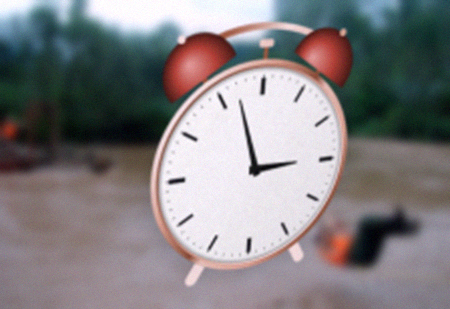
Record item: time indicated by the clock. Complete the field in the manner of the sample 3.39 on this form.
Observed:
2.57
